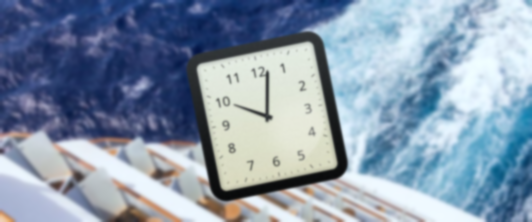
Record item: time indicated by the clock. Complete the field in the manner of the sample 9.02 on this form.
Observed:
10.02
